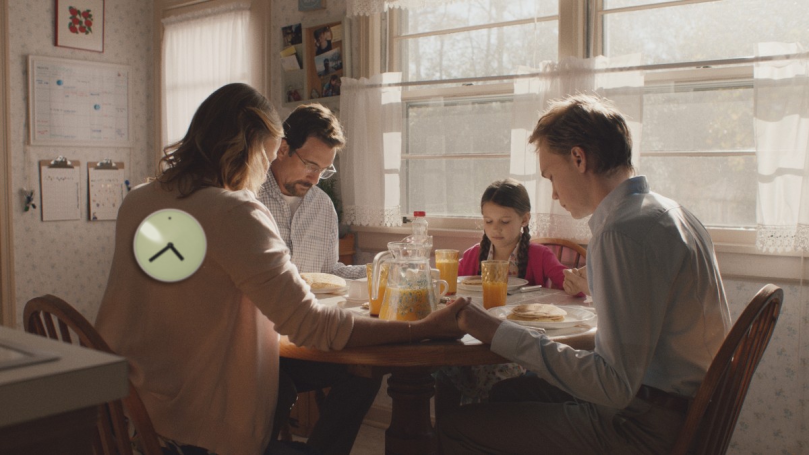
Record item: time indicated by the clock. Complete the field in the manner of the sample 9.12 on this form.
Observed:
4.39
